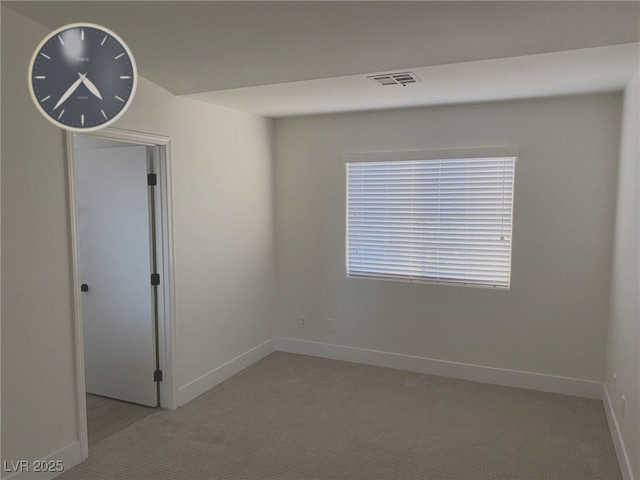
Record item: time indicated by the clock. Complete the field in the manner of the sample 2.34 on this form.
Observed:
4.37
